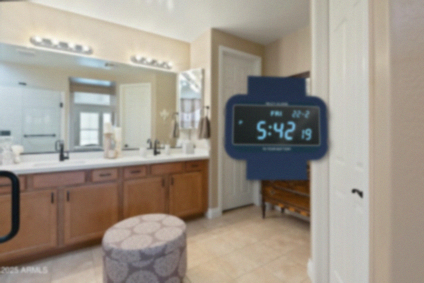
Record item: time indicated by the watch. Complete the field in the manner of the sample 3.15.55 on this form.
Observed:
5.42.19
